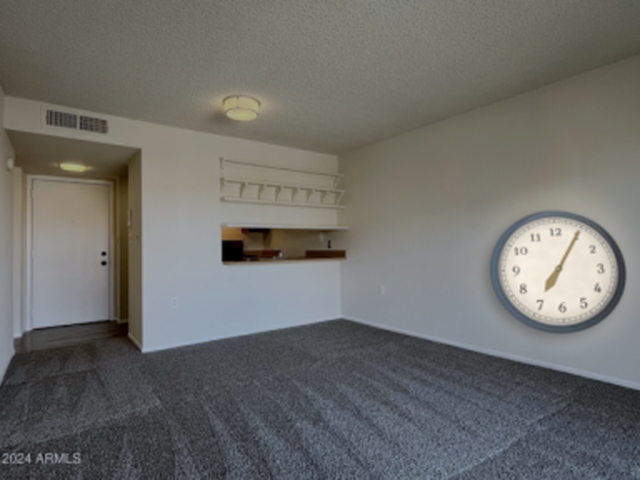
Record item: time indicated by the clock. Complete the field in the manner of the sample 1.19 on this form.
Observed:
7.05
